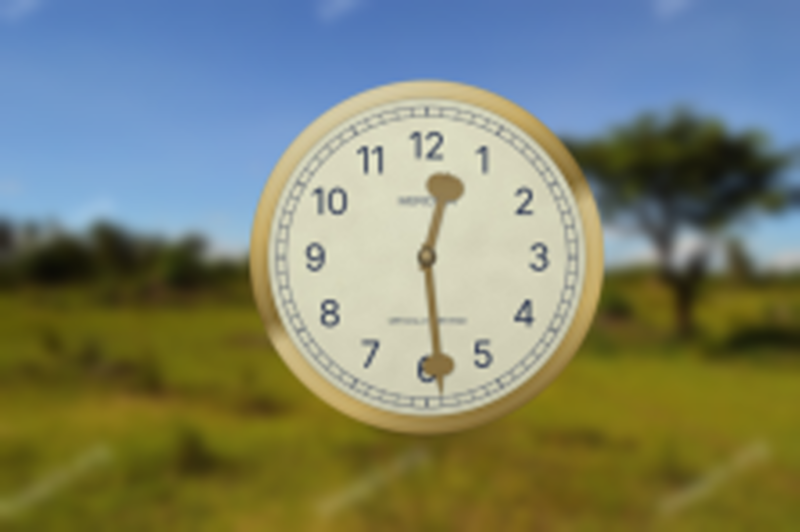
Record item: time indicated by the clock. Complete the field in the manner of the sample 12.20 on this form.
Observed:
12.29
